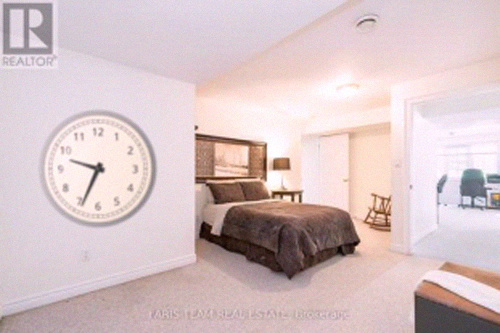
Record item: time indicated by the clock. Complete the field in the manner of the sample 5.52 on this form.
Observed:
9.34
